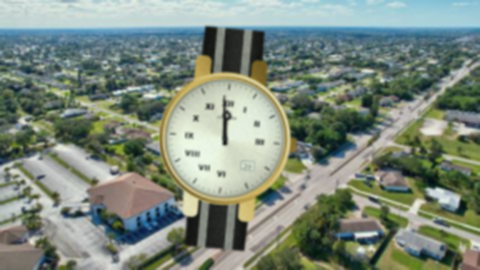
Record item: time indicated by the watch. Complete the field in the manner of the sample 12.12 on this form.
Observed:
11.59
